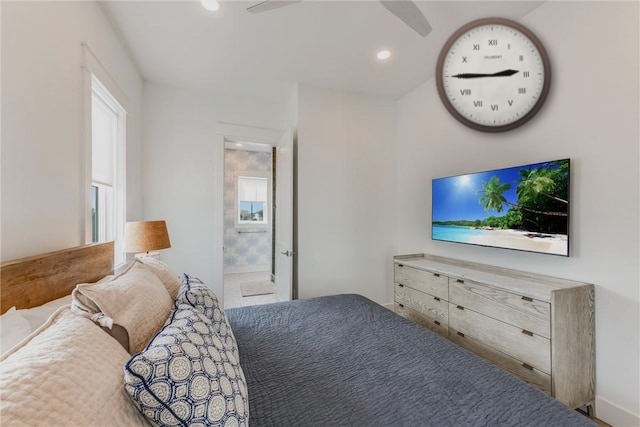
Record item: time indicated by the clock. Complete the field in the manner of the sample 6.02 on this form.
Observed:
2.45
